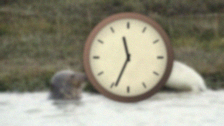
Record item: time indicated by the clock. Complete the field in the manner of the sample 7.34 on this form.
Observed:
11.34
